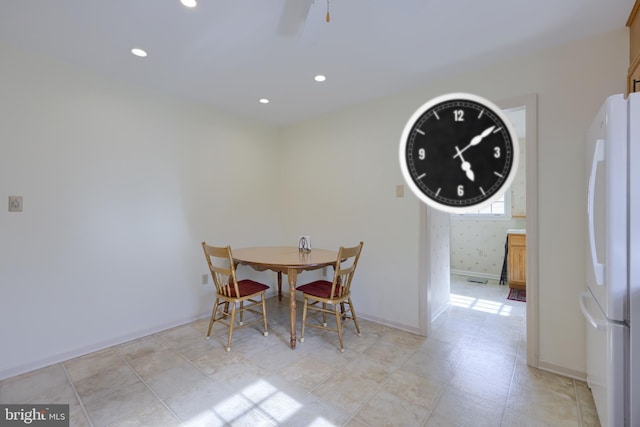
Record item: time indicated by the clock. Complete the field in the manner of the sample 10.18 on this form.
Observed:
5.09
